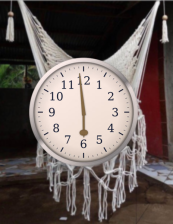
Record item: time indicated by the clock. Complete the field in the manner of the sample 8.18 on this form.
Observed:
5.59
